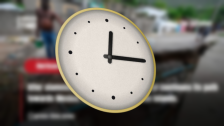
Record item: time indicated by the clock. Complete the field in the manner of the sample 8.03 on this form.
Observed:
12.15
